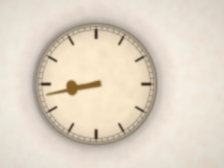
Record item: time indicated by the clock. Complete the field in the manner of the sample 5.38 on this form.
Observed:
8.43
